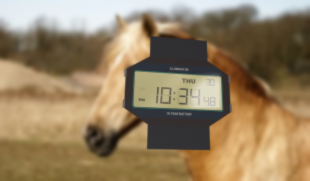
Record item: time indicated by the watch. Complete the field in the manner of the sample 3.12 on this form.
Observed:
10.34
